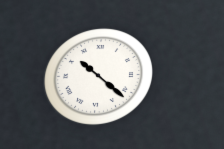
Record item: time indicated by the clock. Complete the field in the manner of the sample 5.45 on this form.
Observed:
10.22
